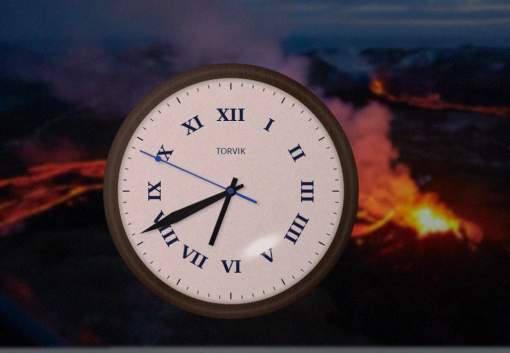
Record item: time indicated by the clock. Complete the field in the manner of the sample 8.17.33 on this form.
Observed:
6.40.49
